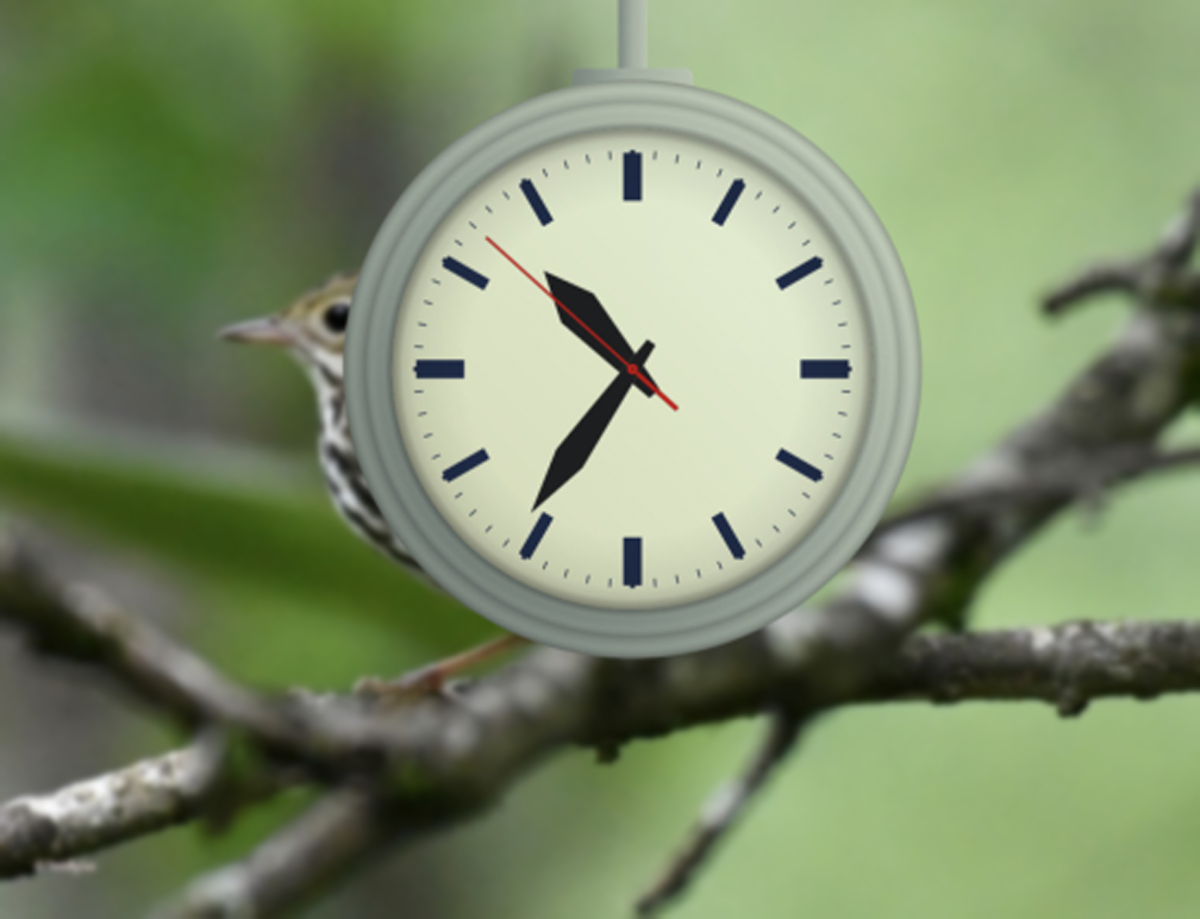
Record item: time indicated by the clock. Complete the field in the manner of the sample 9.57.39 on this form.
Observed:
10.35.52
